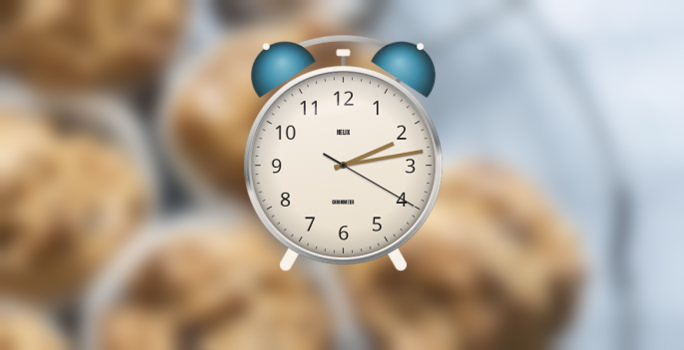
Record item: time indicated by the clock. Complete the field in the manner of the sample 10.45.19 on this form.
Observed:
2.13.20
